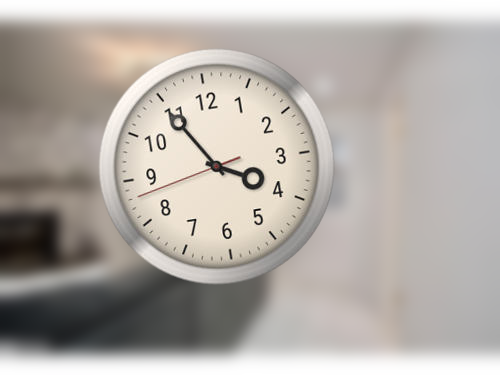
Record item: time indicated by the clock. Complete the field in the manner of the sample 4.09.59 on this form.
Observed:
3.54.43
